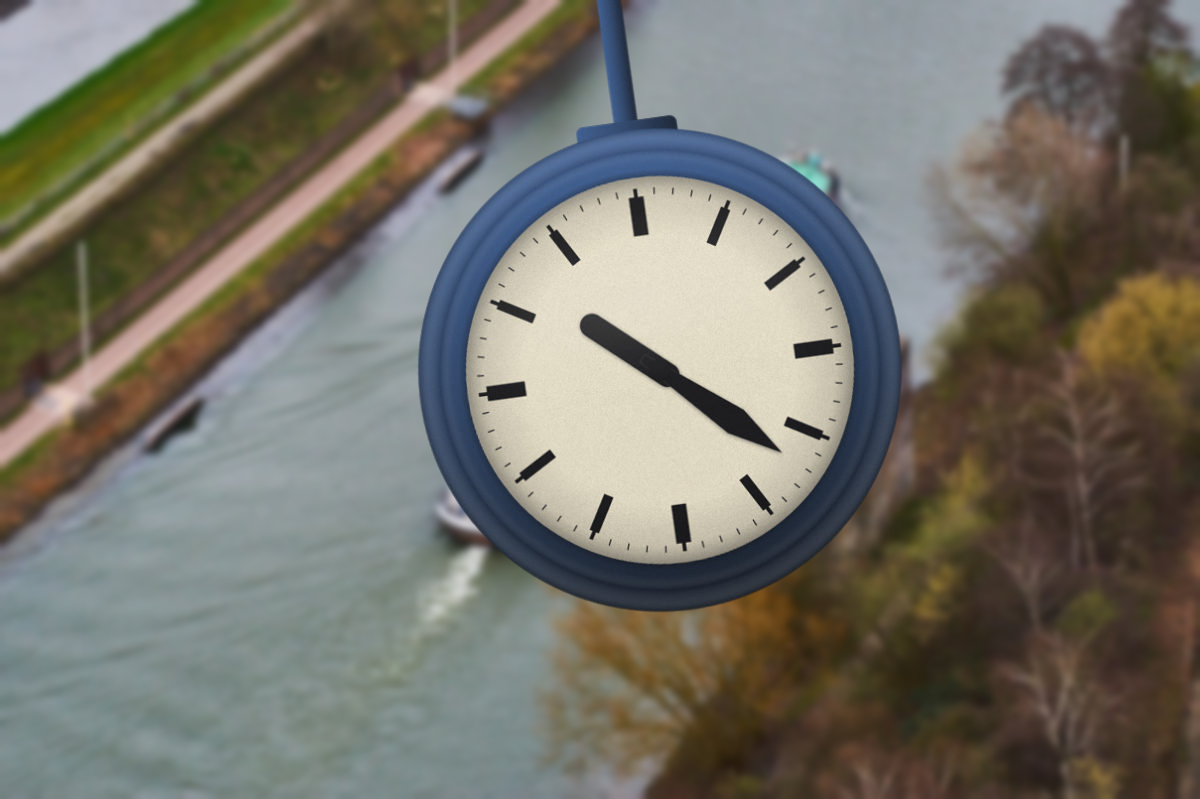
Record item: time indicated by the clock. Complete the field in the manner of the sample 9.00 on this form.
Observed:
10.22
